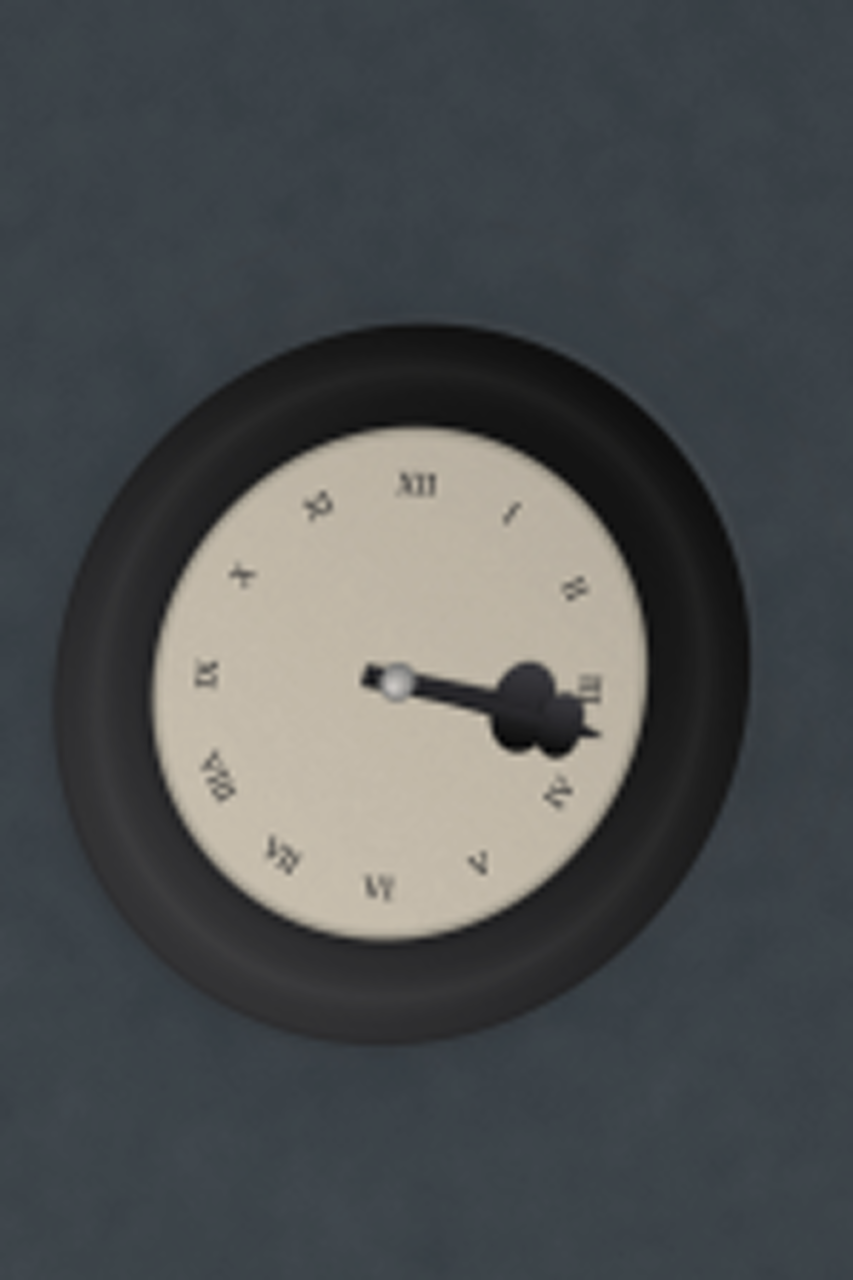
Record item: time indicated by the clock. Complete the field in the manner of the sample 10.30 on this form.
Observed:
3.17
